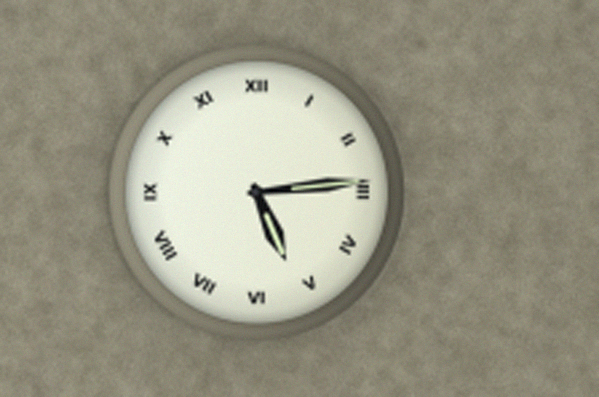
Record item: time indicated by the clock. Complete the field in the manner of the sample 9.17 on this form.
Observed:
5.14
